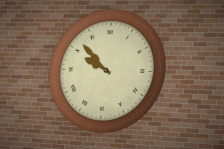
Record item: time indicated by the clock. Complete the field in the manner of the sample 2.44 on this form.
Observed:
9.52
